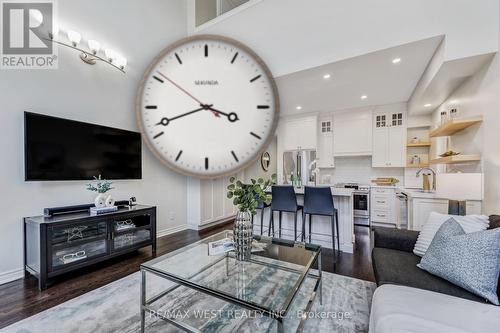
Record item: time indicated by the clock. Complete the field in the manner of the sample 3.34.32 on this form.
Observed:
3.41.51
